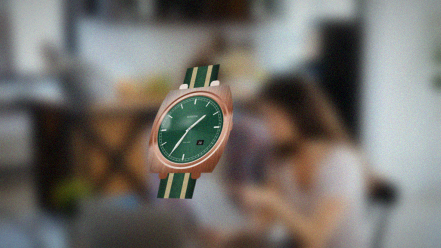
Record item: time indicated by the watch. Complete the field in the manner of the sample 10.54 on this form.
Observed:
1.35
